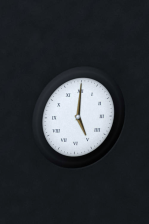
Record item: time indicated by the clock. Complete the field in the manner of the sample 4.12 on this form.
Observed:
5.00
